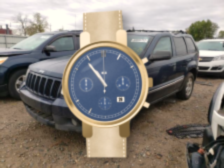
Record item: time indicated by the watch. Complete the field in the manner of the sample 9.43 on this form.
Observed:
10.54
